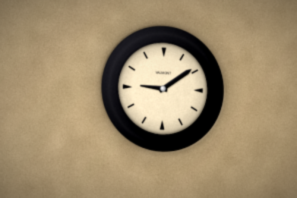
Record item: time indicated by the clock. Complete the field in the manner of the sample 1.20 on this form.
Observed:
9.09
